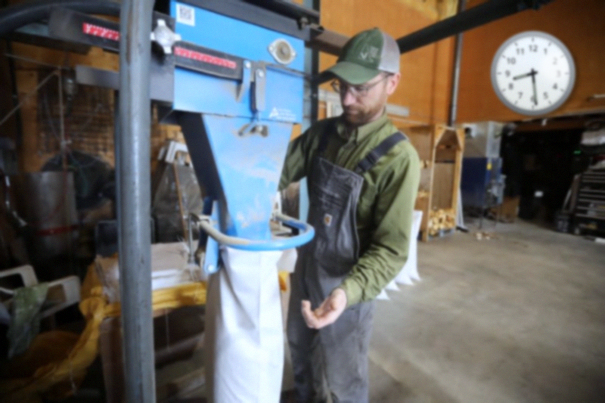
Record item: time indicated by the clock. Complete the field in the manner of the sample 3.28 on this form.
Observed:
8.29
